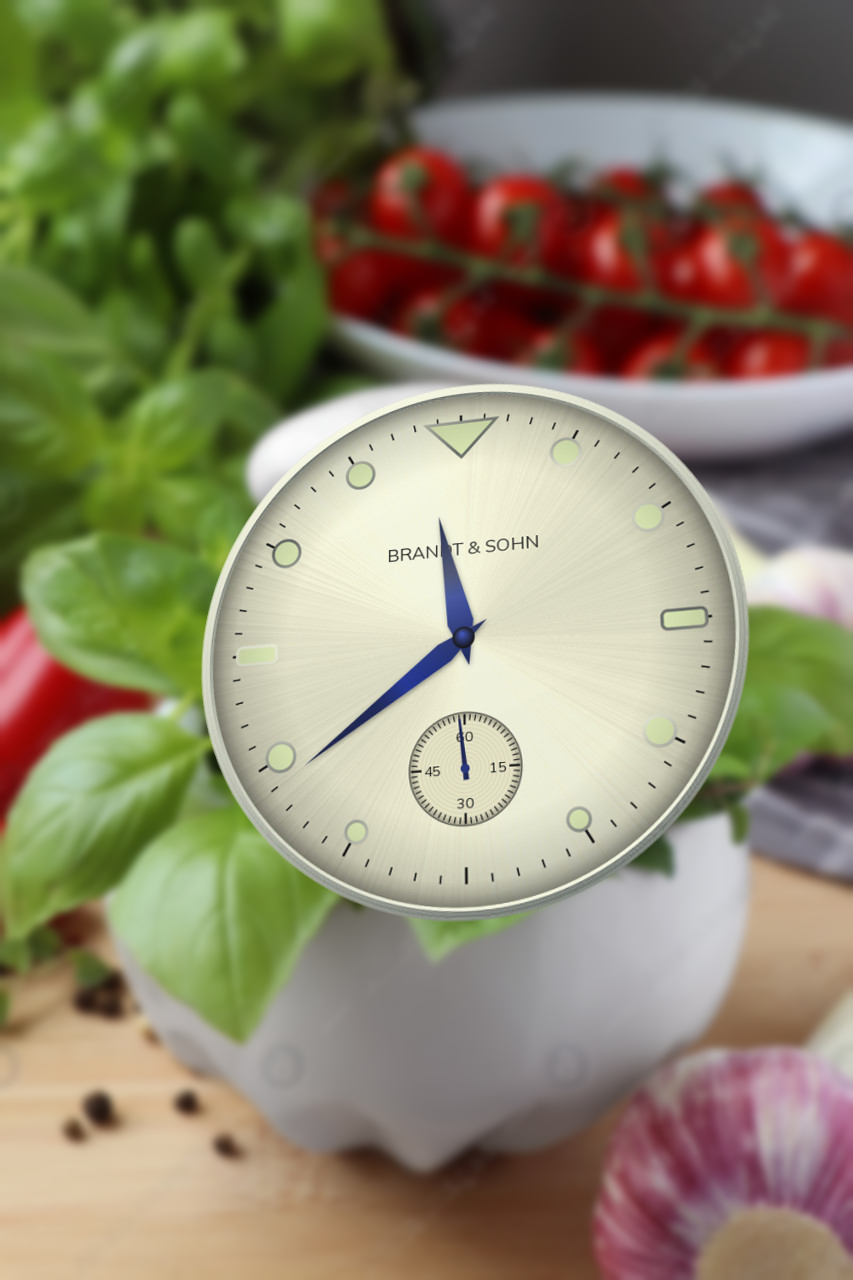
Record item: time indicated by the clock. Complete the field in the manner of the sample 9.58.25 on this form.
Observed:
11.38.59
